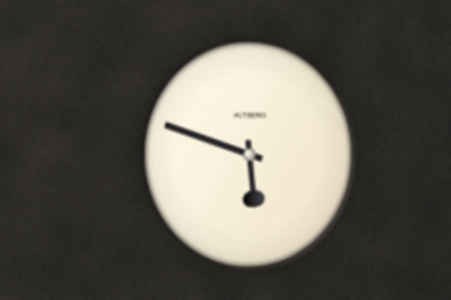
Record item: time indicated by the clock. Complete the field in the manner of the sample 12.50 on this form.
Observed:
5.48
